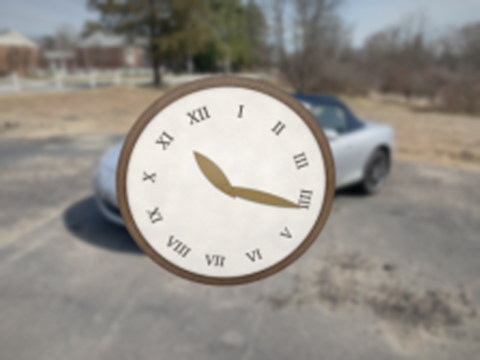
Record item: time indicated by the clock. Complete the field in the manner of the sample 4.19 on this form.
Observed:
11.21
